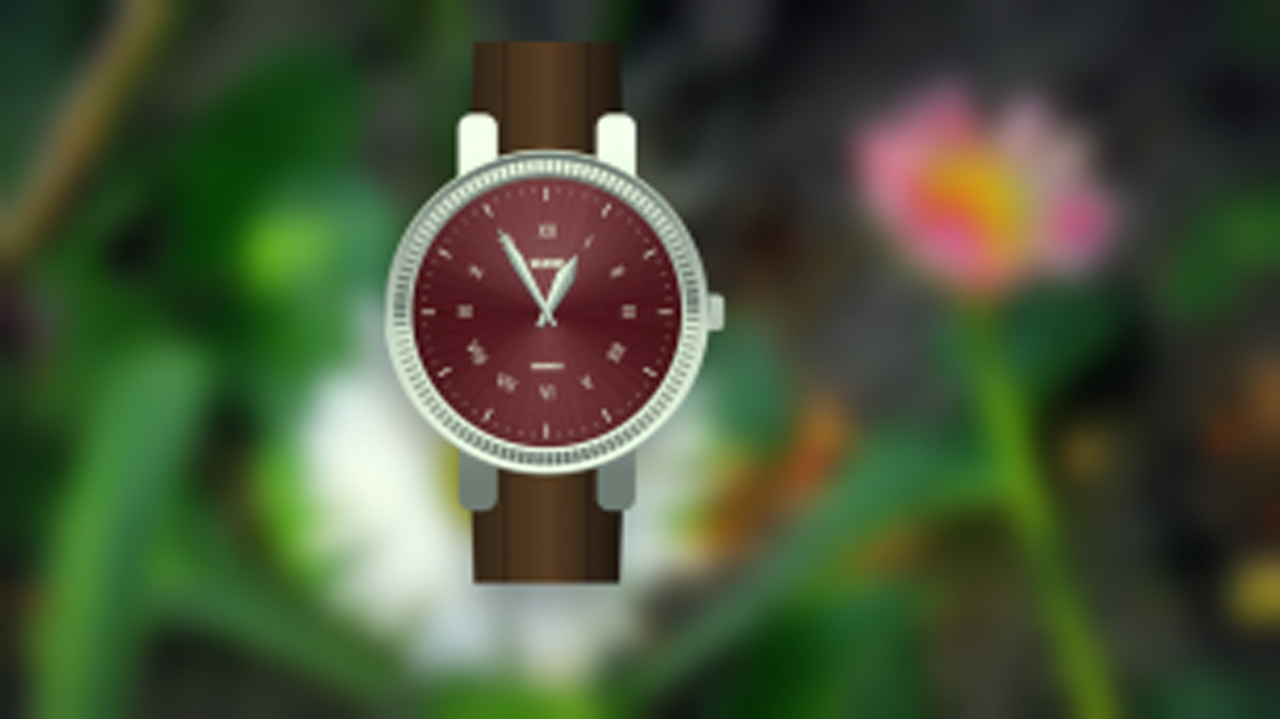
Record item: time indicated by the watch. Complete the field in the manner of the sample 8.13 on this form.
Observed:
12.55
